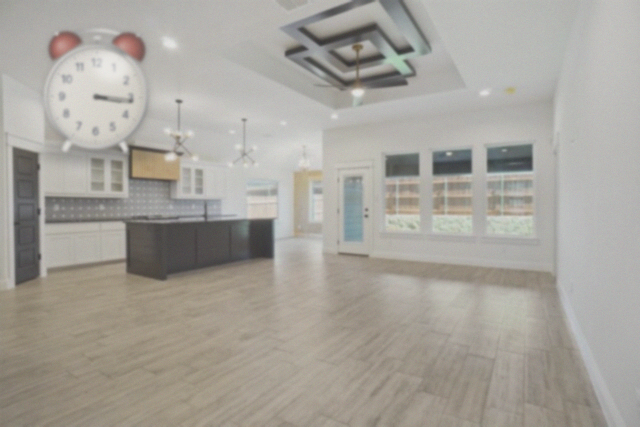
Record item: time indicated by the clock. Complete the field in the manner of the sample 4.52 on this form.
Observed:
3.16
